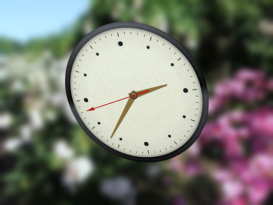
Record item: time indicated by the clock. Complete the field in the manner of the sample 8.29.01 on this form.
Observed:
2.36.43
